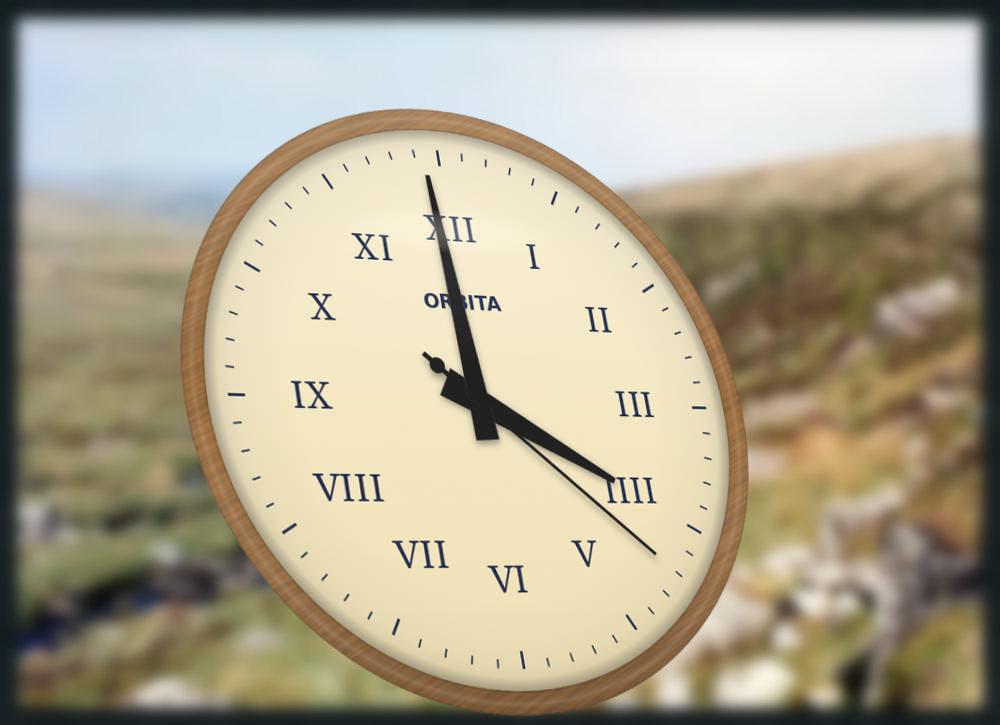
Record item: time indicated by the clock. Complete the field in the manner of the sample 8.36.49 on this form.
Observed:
3.59.22
